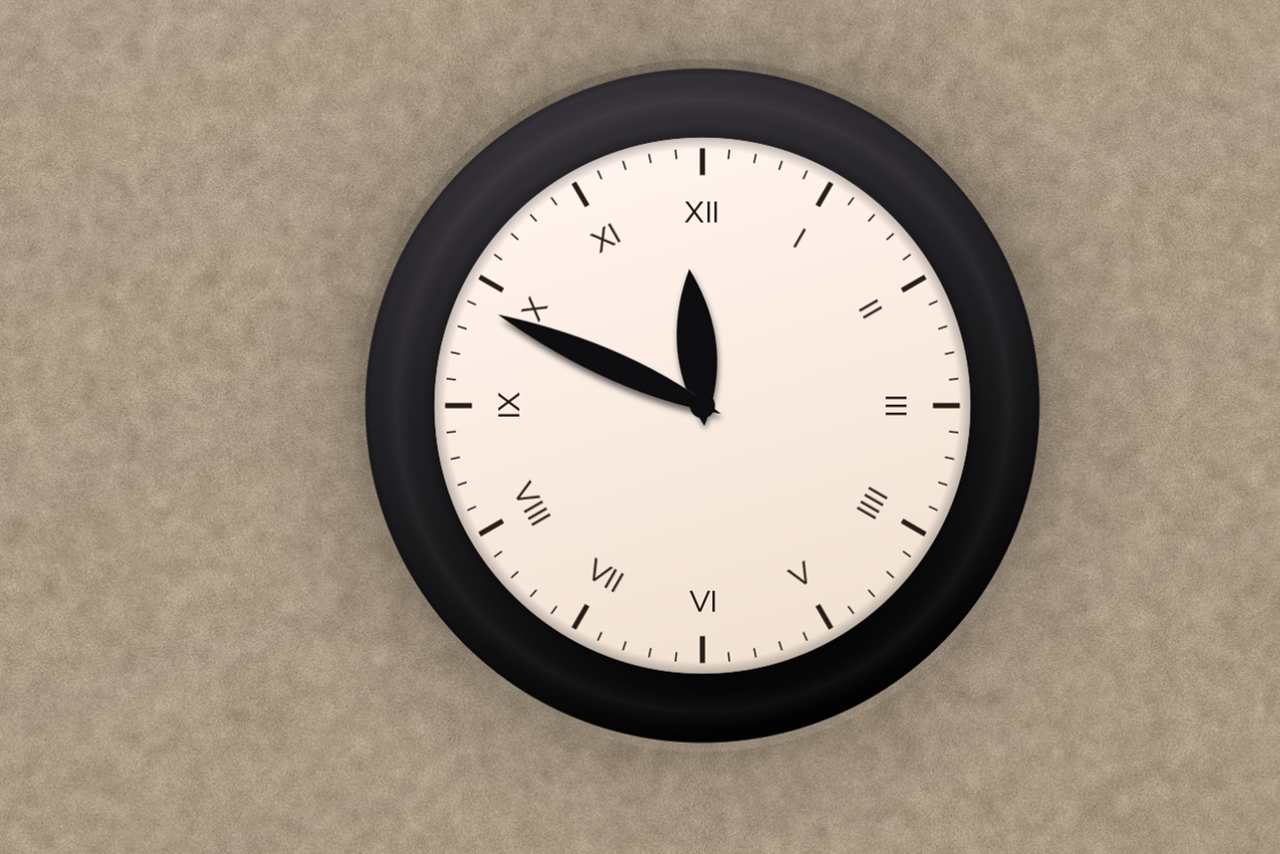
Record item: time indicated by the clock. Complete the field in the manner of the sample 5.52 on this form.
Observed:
11.49
